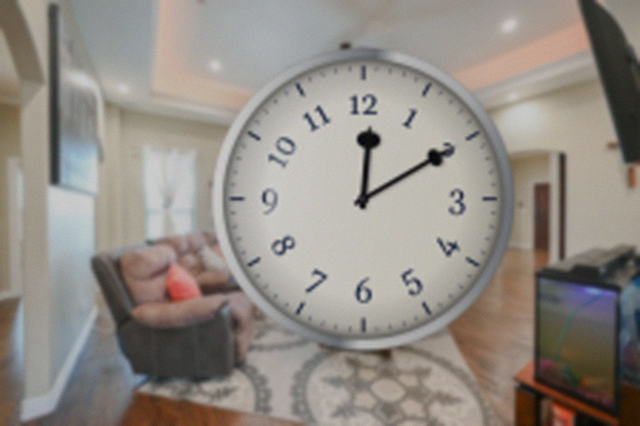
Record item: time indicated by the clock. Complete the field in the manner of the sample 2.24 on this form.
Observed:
12.10
